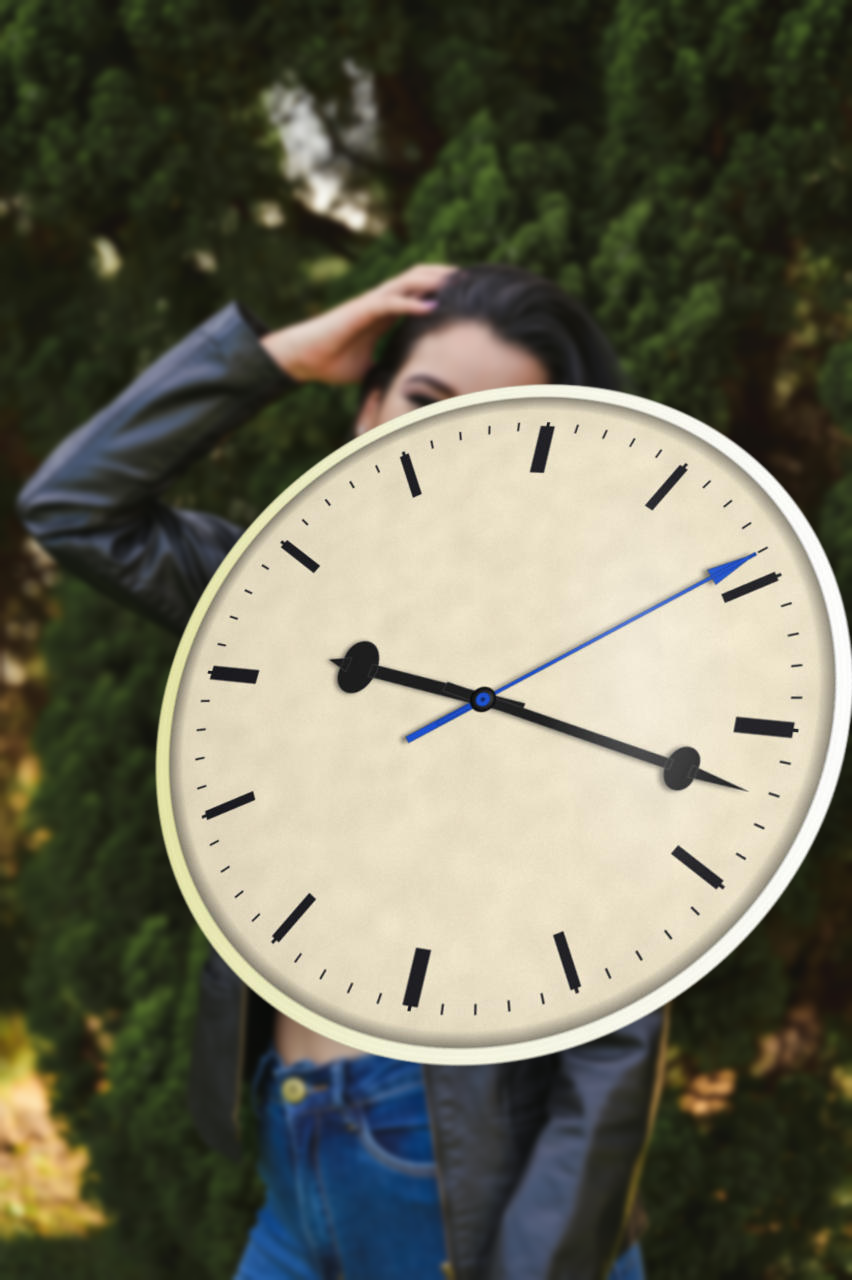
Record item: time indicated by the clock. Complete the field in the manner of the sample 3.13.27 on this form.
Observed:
9.17.09
